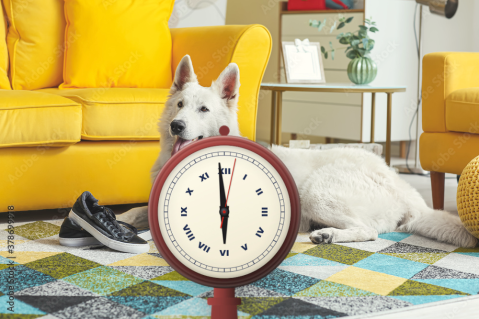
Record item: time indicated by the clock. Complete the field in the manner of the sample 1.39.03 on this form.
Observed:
5.59.02
